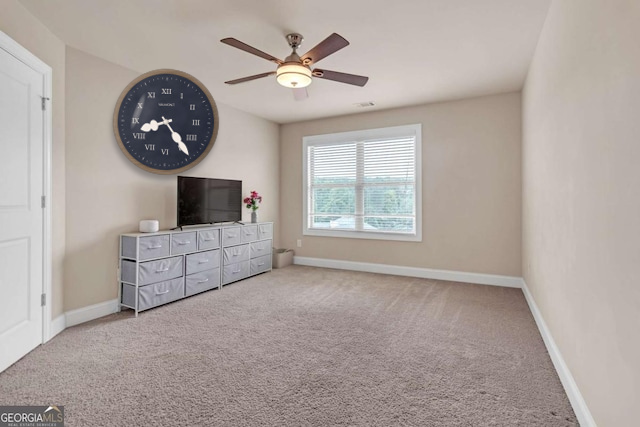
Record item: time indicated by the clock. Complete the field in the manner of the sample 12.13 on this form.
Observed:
8.24
